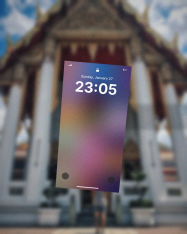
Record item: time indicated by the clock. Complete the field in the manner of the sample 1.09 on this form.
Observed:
23.05
